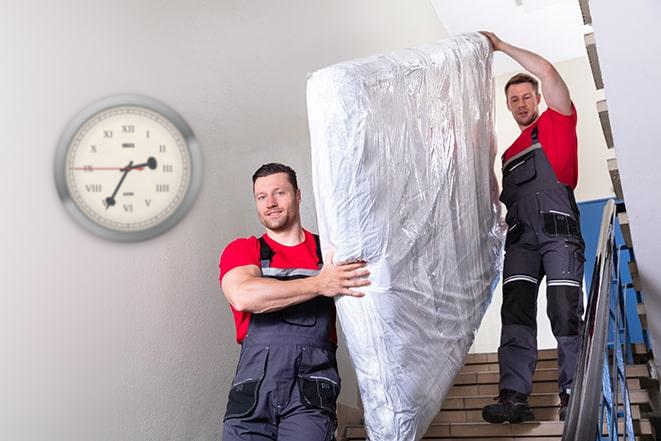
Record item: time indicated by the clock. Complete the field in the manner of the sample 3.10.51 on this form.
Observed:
2.34.45
